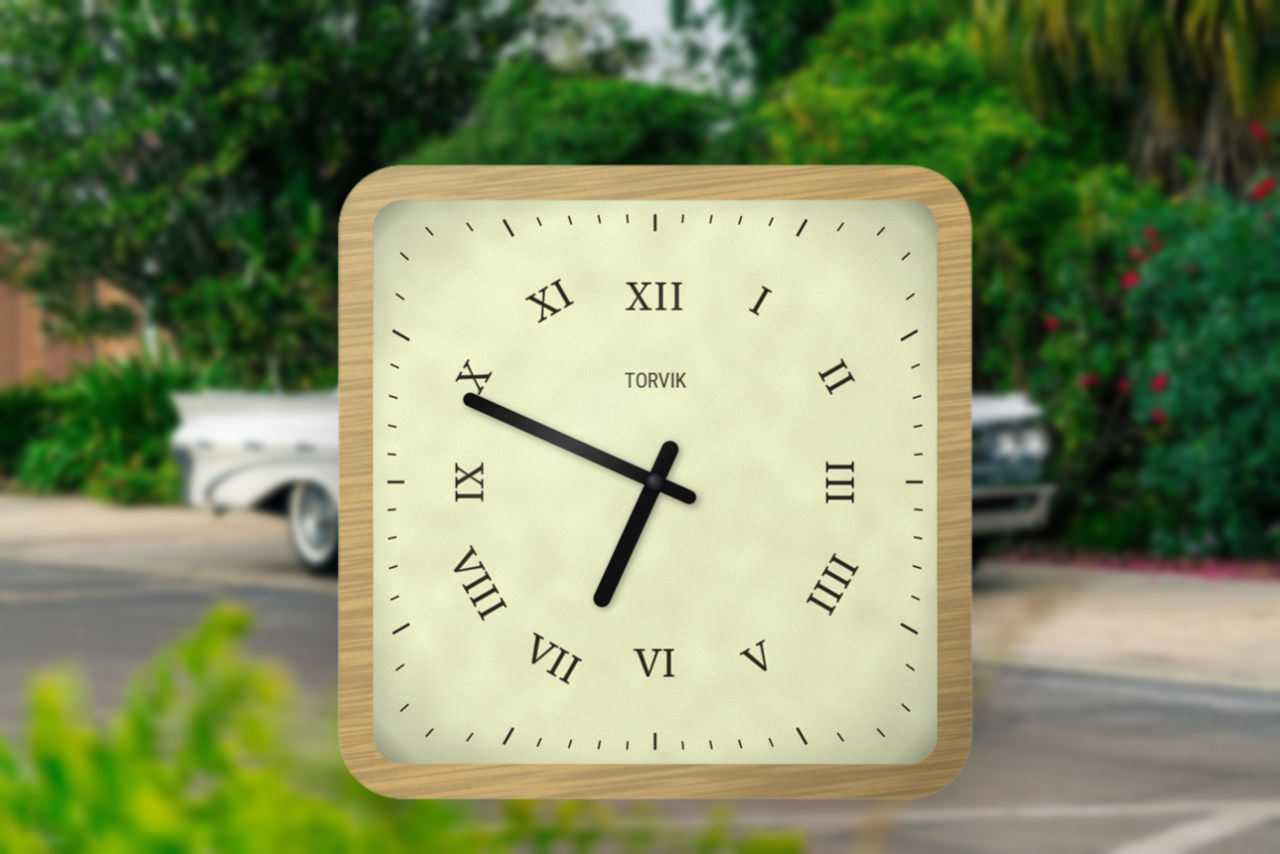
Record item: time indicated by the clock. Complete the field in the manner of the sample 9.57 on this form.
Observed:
6.49
